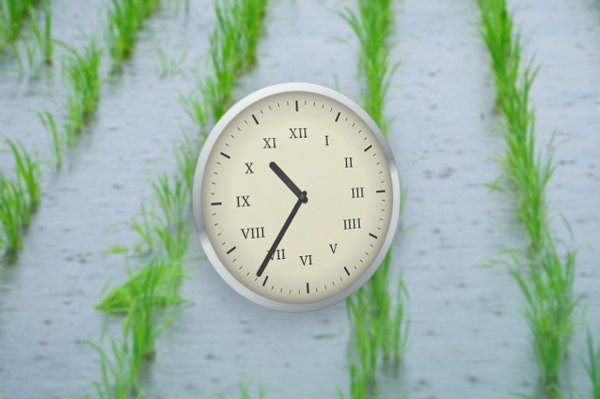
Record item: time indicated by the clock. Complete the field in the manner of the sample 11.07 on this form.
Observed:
10.36
